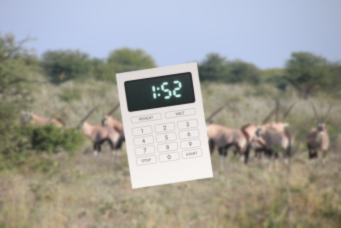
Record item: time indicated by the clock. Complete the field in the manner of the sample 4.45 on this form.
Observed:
1.52
